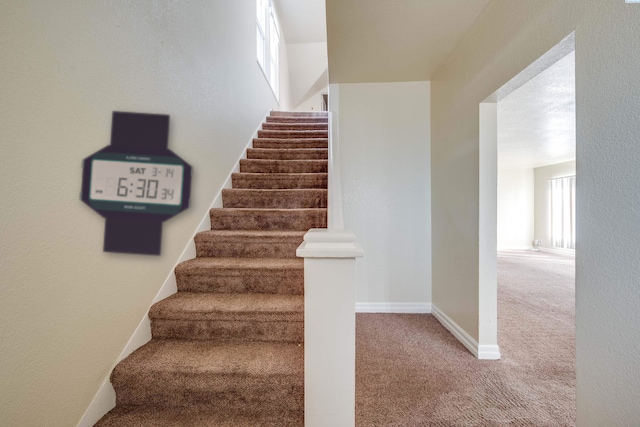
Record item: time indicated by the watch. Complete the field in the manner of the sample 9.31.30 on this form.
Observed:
6.30.34
